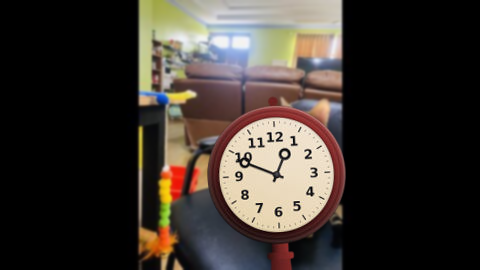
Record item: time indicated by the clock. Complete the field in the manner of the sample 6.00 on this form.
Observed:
12.49
